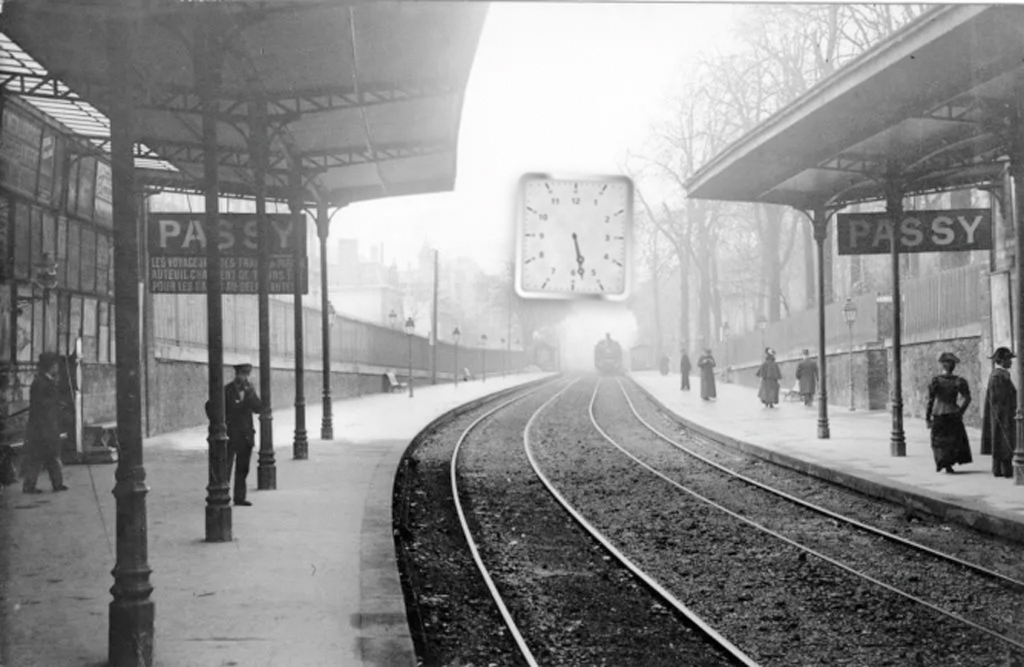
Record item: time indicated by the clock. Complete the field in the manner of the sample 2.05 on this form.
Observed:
5.28
